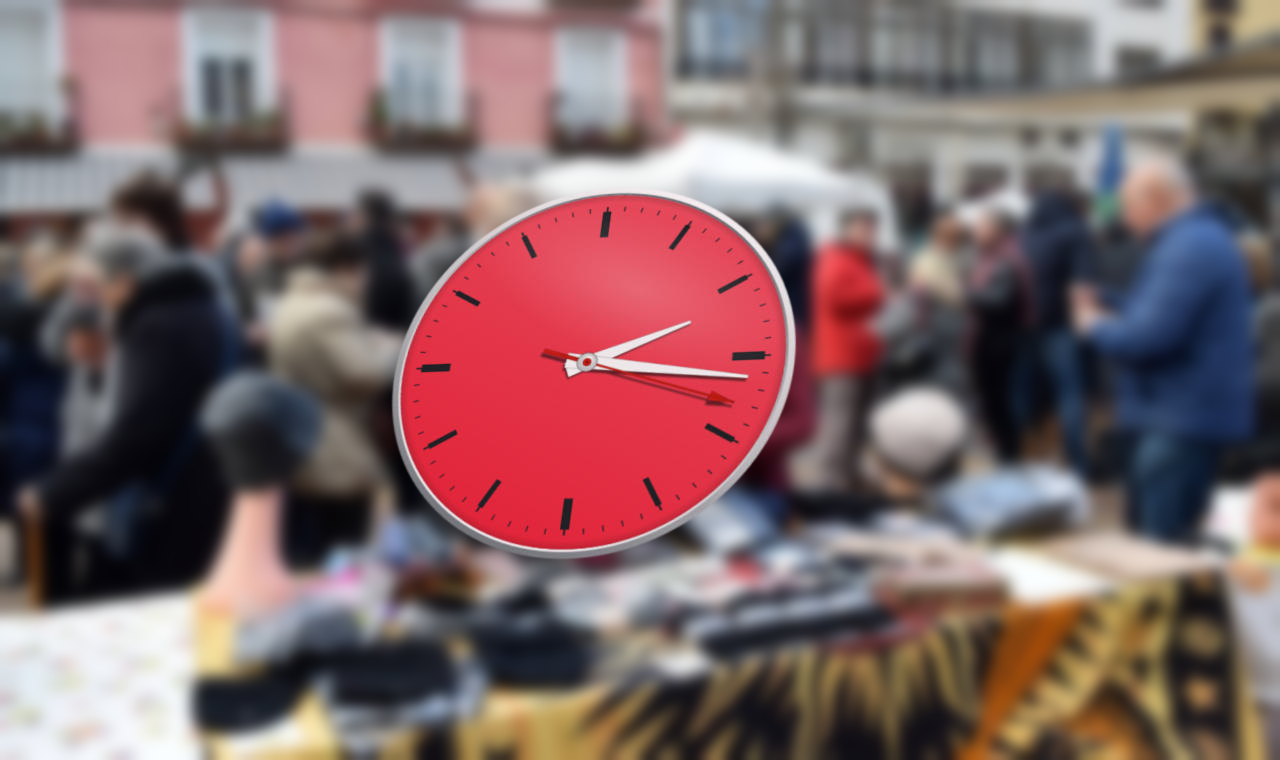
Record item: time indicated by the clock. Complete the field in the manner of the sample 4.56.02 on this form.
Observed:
2.16.18
